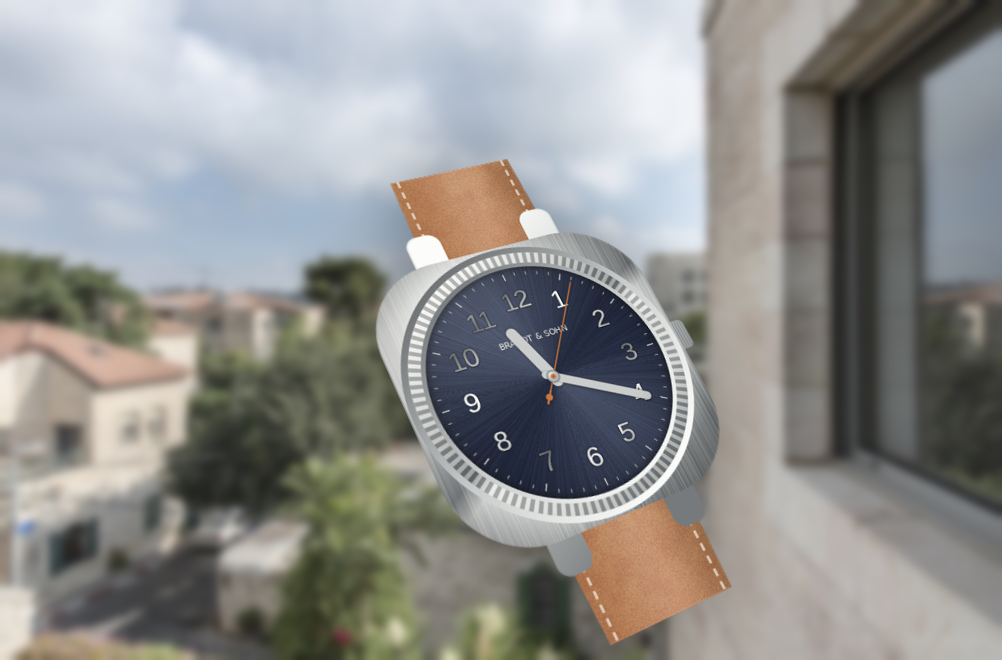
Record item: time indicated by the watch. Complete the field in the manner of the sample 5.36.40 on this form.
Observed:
11.20.06
